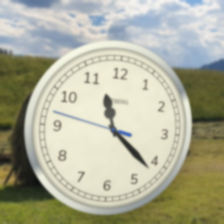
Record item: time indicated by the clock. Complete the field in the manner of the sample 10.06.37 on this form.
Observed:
11.21.47
